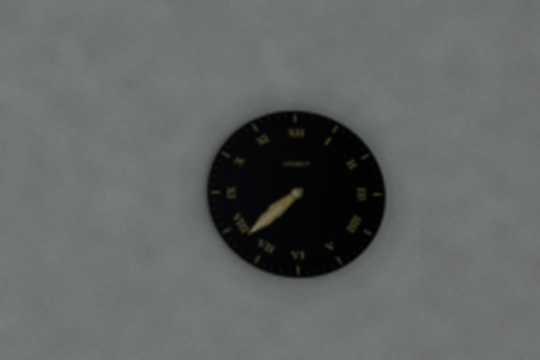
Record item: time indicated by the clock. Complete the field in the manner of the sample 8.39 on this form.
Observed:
7.38
